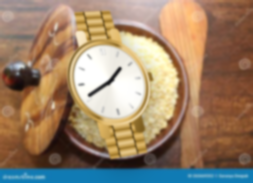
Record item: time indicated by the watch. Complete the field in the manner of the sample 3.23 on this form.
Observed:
1.41
